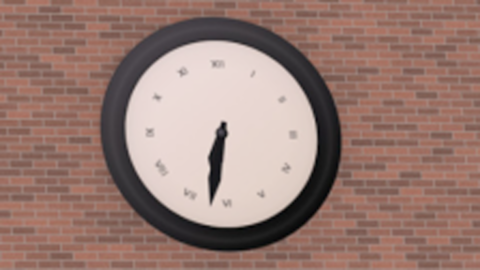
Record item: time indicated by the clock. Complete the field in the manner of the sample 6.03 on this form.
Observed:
6.32
